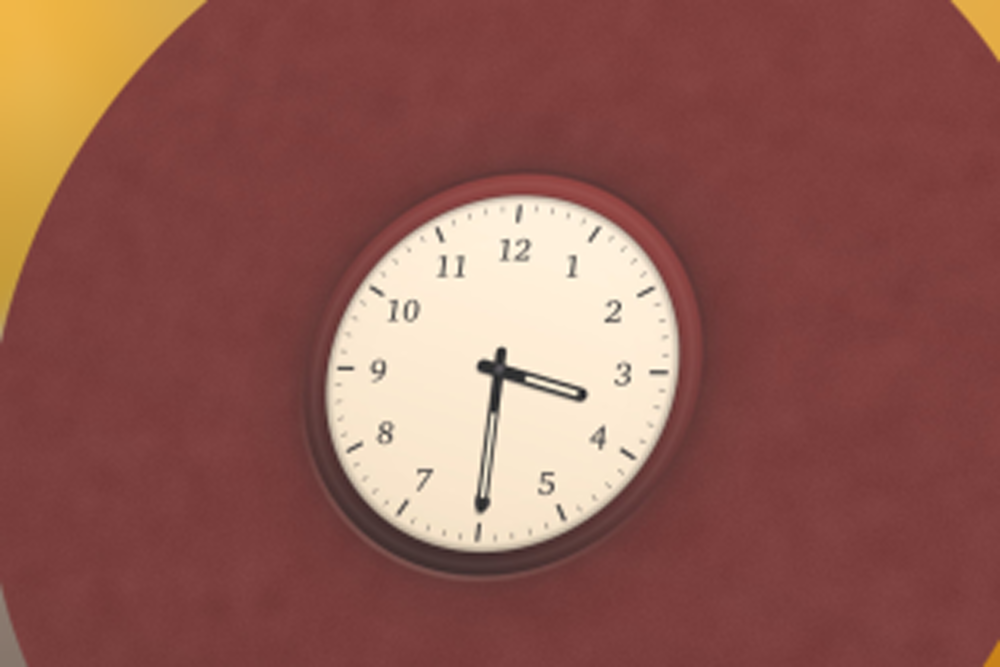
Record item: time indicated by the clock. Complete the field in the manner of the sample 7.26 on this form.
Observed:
3.30
